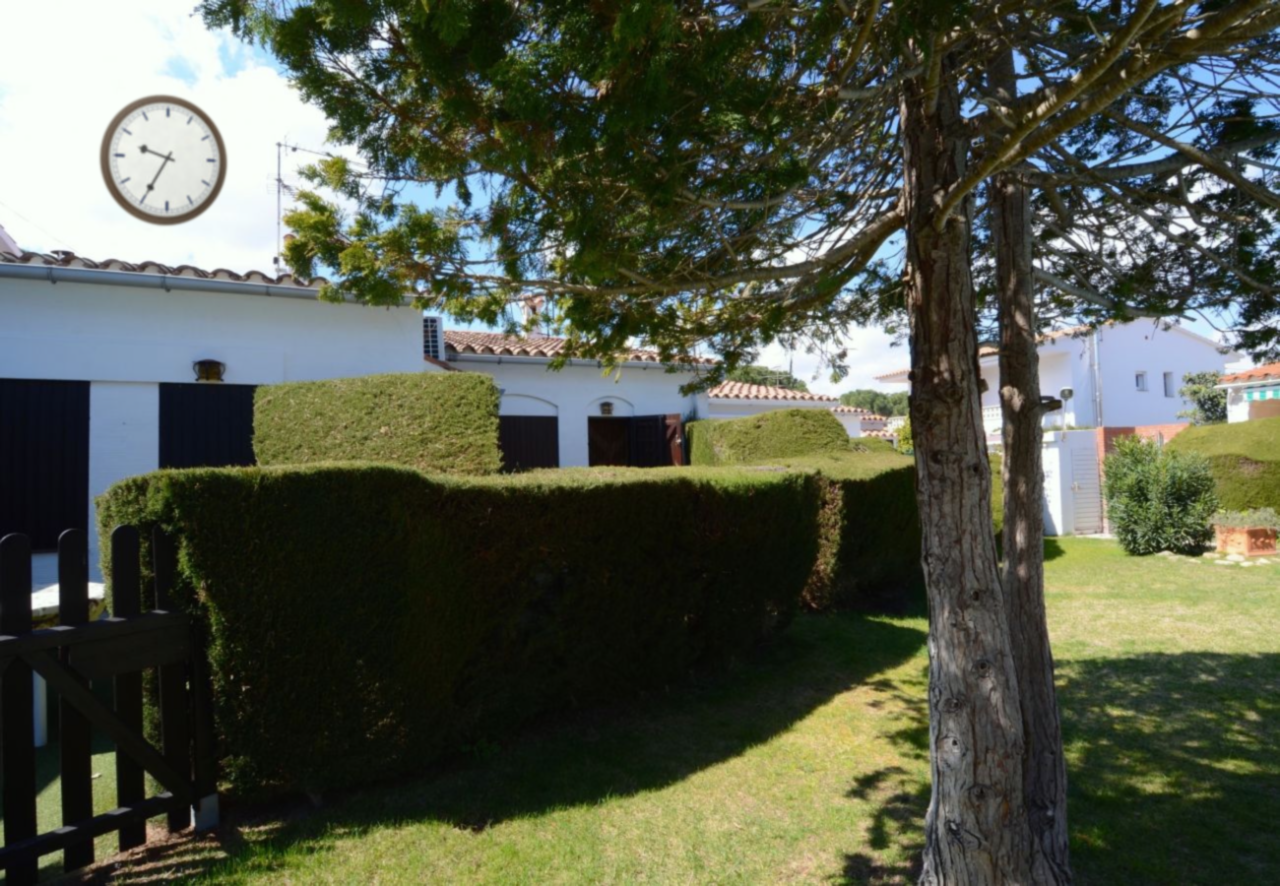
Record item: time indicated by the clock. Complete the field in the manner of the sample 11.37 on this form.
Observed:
9.35
